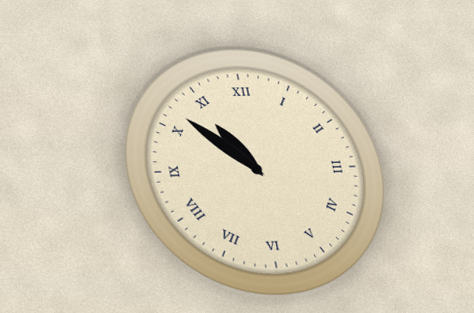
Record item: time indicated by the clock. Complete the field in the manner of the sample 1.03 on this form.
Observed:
10.52
